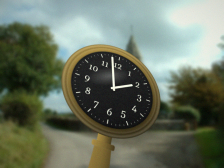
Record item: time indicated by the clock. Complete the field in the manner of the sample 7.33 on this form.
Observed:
1.58
